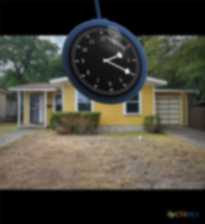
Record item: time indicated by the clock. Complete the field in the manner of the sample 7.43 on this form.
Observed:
2.20
